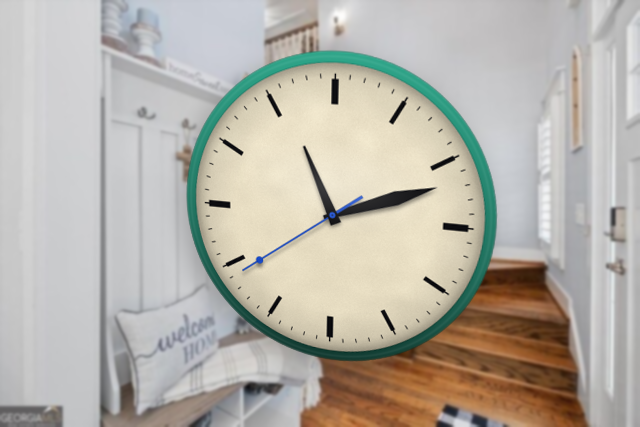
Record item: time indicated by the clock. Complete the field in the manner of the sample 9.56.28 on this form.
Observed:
11.11.39
